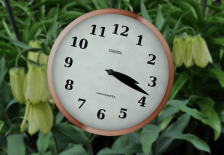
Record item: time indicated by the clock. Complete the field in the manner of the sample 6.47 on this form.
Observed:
3.18
